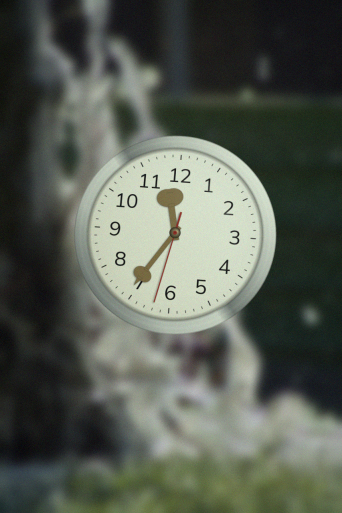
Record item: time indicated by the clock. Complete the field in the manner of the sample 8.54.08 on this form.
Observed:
11.35.32
